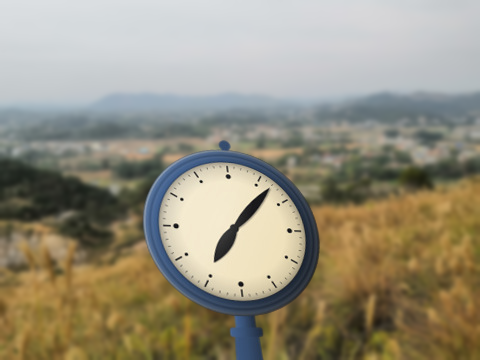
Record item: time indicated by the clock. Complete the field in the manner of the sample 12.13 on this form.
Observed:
7.07
